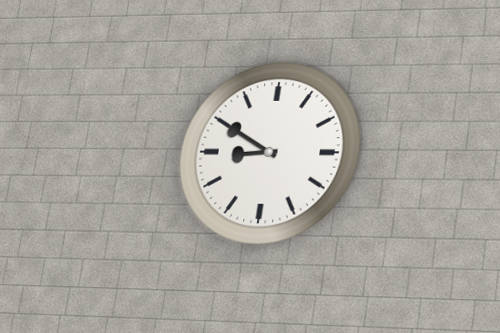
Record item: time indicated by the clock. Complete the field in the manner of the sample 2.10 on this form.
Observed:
8.50
